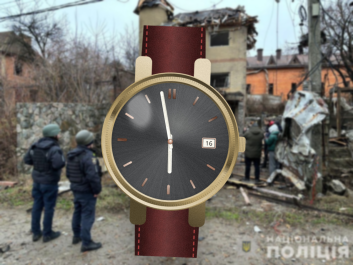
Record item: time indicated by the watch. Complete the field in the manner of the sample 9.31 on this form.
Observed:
5.58
